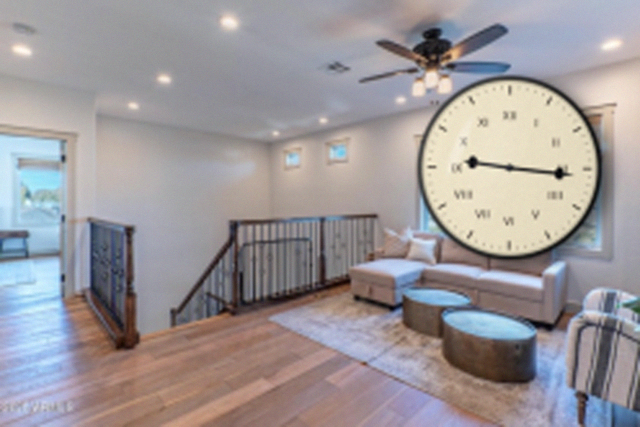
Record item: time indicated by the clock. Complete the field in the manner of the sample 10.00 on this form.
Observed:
9.16
